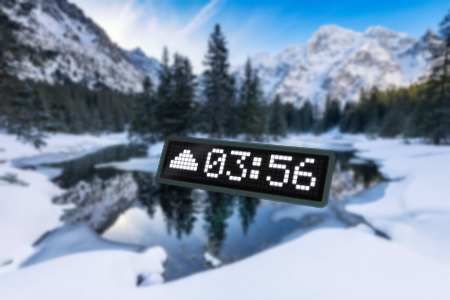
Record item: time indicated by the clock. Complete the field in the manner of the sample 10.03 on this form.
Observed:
3.56
